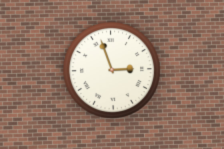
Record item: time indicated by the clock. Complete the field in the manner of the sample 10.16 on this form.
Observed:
2.57
